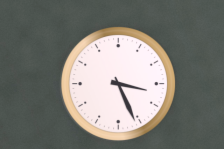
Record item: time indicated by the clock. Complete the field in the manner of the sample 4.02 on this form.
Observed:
3.26
